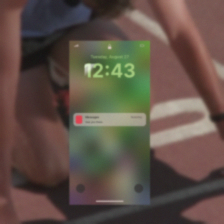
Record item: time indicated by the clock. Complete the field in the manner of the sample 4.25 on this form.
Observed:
12.43
